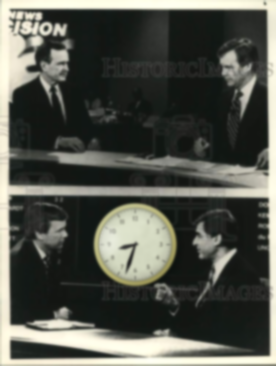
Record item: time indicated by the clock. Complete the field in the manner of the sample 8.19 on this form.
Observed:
8.33
